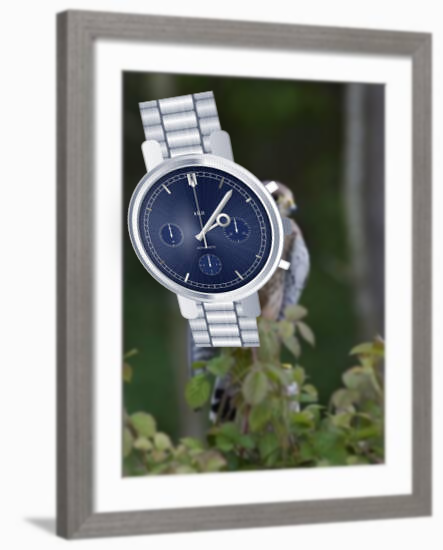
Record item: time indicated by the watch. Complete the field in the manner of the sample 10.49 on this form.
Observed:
2.07
